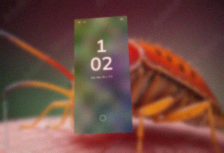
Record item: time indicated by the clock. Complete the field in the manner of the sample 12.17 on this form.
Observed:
1.02
